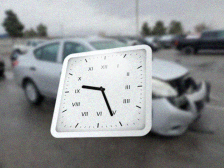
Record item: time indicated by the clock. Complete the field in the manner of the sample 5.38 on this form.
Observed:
9.26
